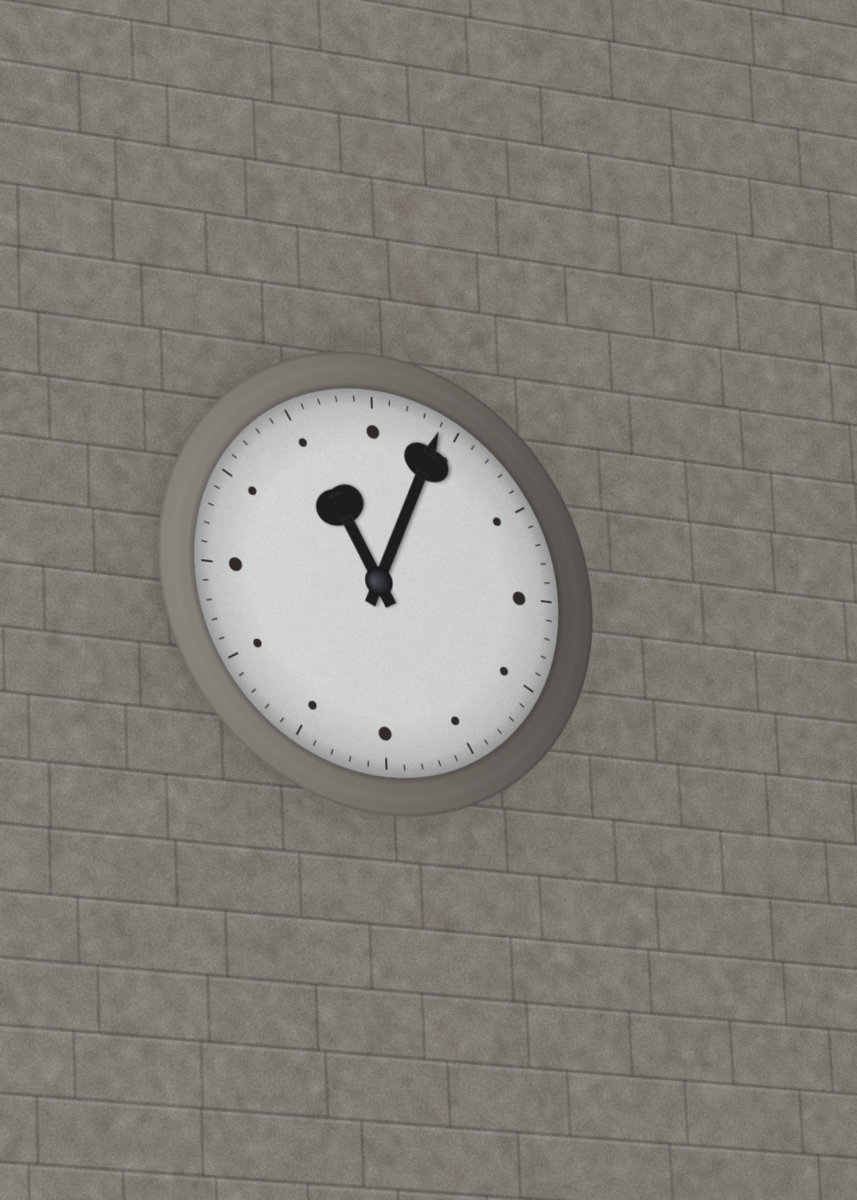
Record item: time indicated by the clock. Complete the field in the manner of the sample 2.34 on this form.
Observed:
11.04
